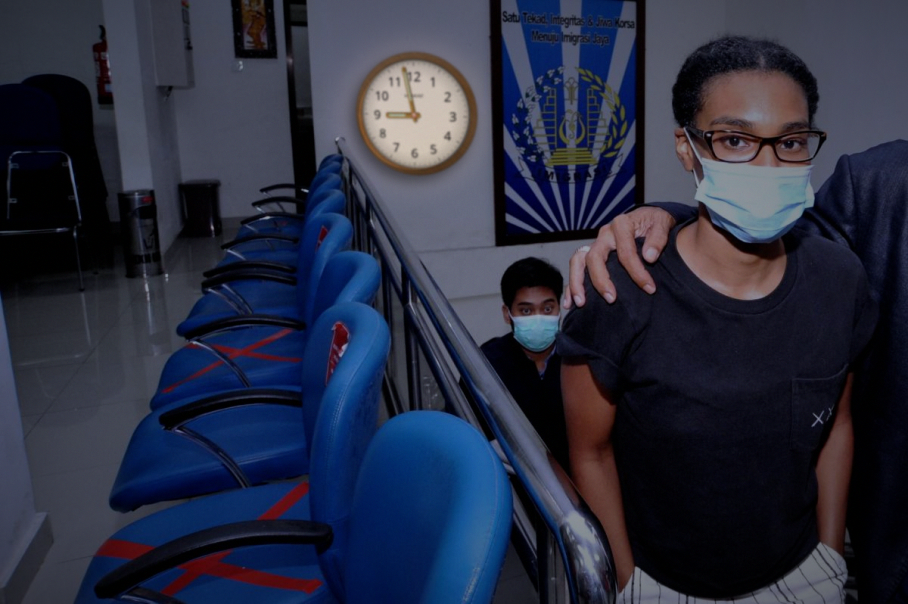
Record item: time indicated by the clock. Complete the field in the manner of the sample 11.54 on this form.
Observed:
8.58
